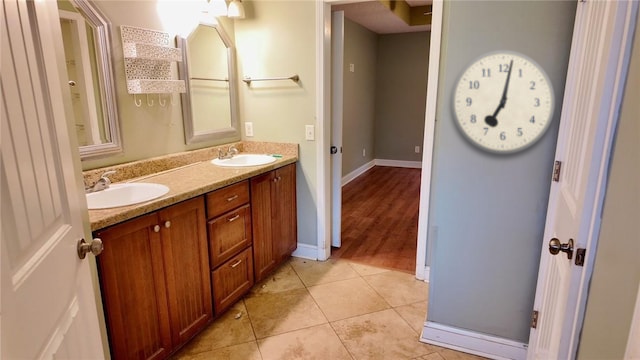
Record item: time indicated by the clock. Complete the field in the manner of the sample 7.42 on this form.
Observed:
7.02
